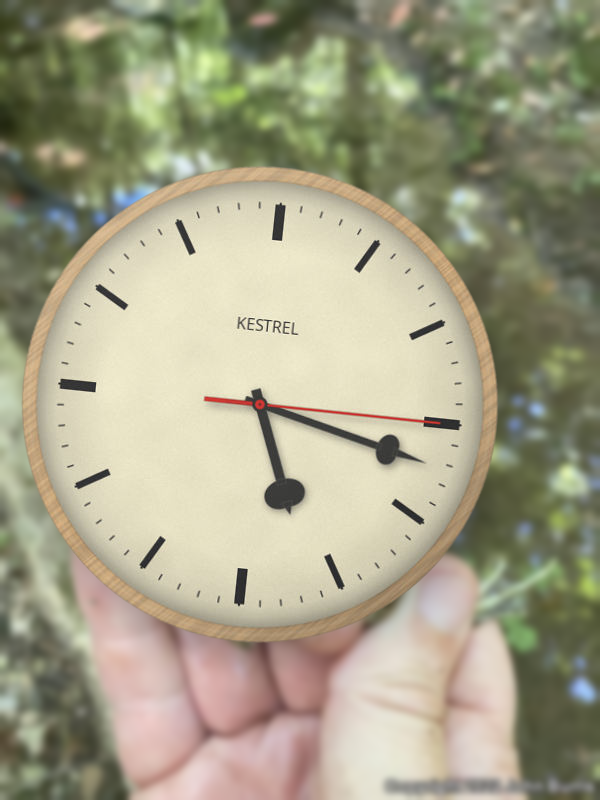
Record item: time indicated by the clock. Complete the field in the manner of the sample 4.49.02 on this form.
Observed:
5.17.15
